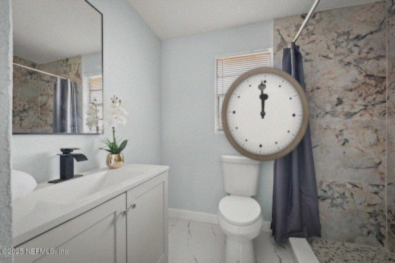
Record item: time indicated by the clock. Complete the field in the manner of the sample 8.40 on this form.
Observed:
11.59
